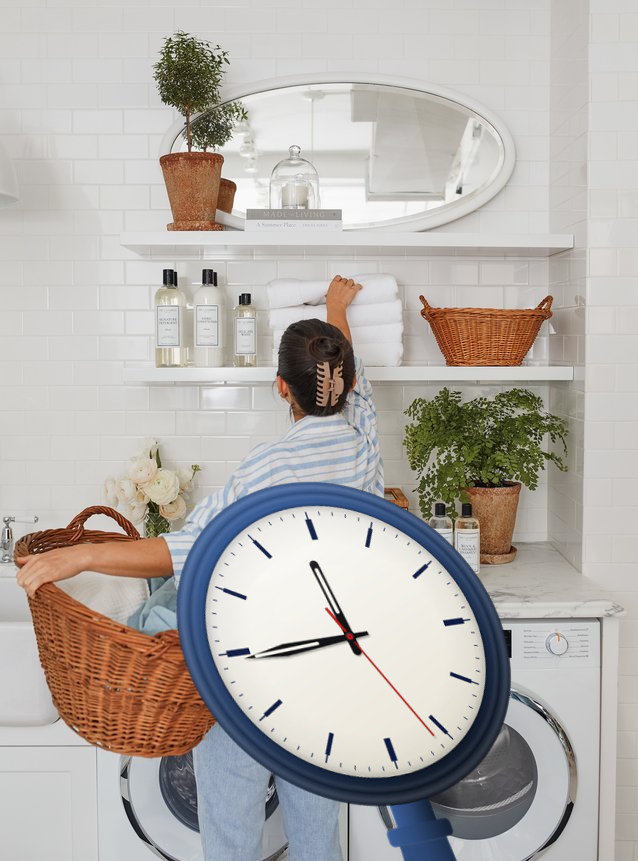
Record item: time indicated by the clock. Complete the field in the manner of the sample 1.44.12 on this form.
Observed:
11.44.26
